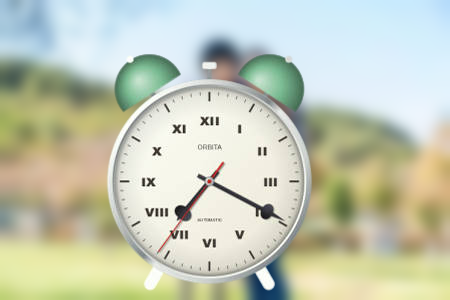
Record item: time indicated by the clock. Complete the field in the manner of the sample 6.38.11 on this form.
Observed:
7.19.36
